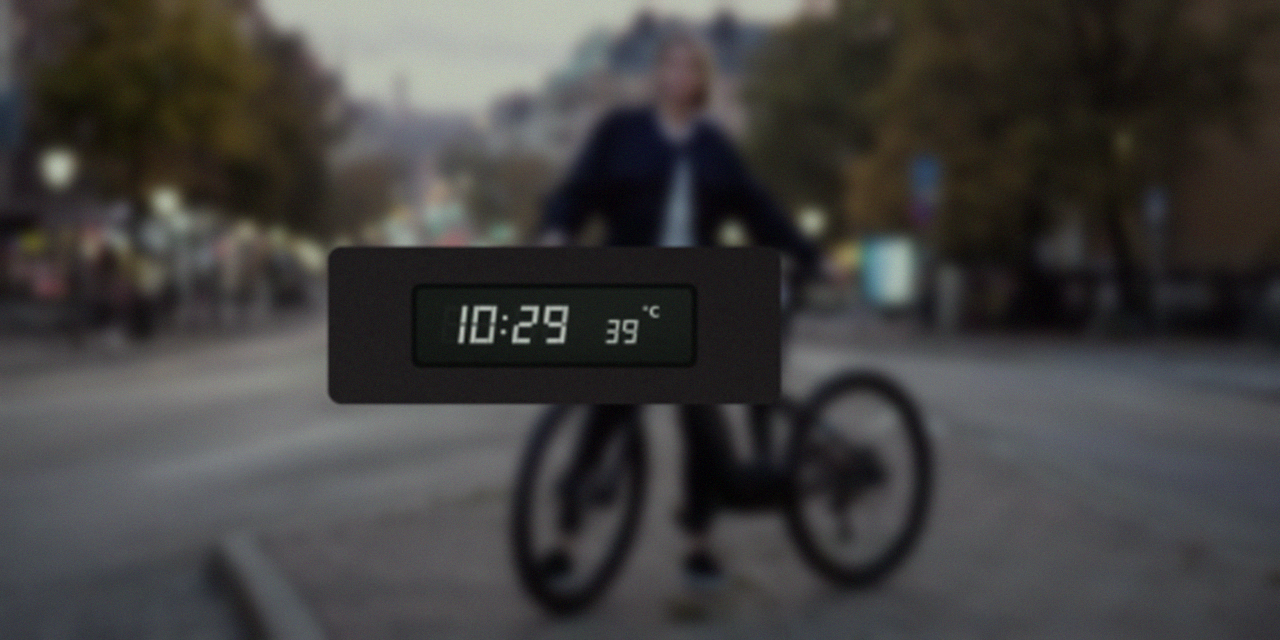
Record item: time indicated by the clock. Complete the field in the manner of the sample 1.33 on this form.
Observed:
10.29
